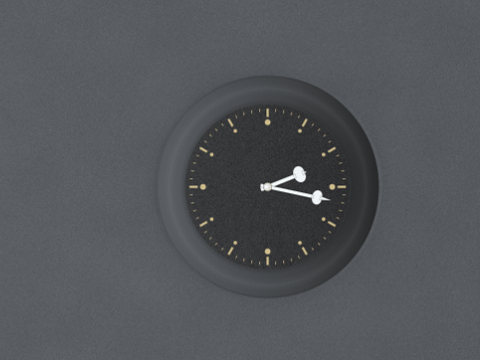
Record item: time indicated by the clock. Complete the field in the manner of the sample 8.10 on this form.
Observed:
2.17
